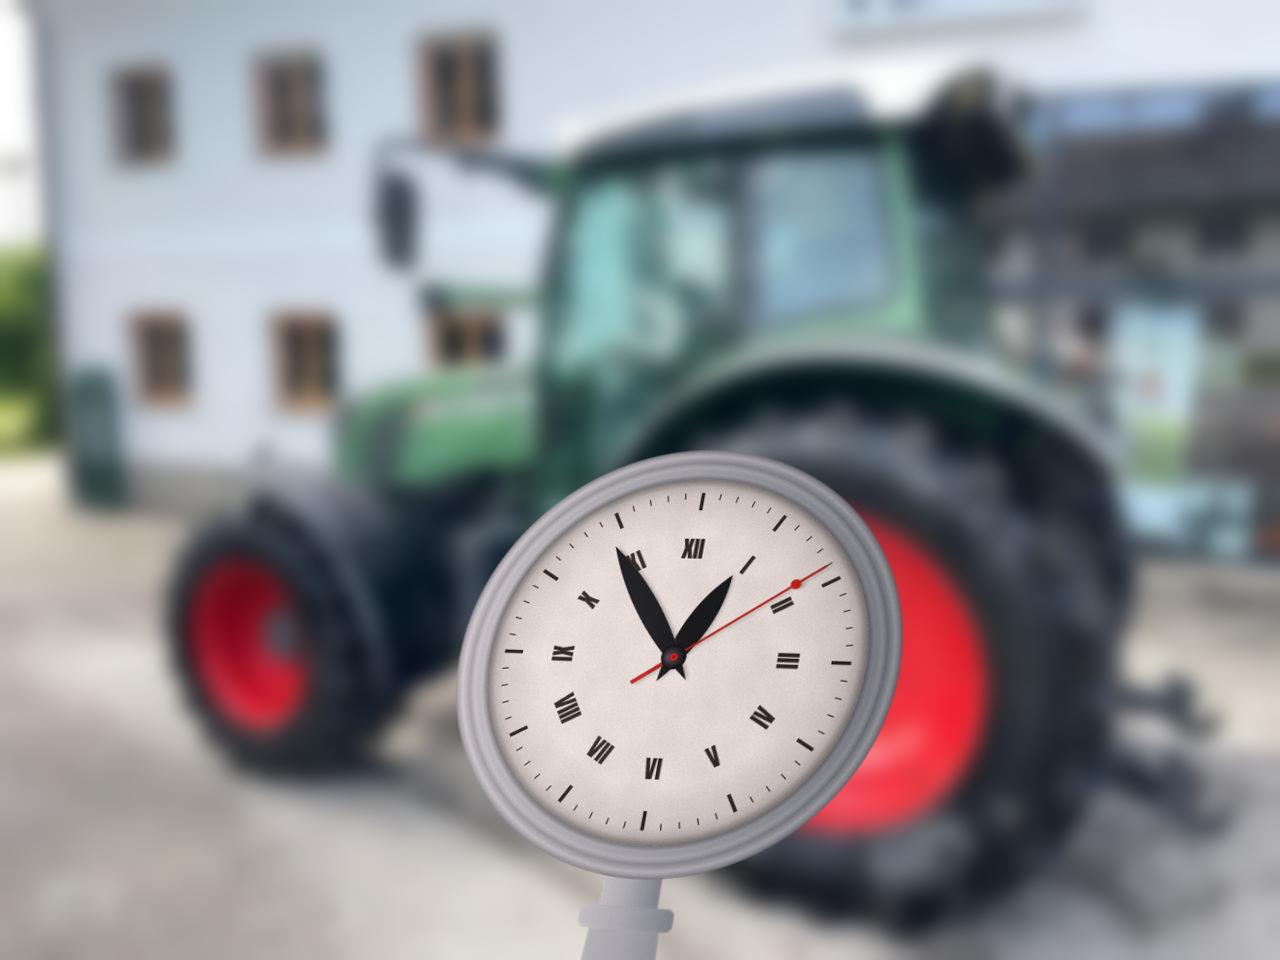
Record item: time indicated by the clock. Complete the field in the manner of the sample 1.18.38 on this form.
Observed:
12.54.09
